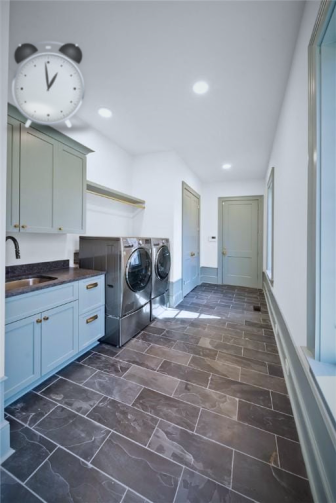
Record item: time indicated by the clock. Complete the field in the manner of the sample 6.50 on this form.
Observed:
12.59
